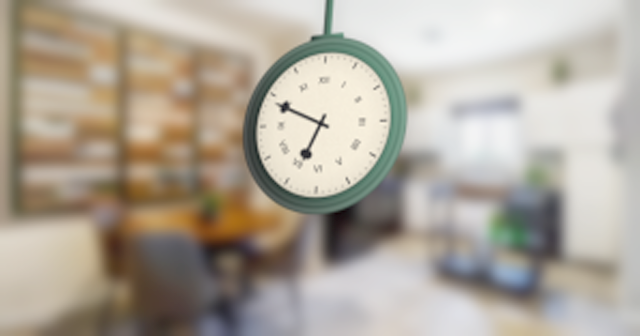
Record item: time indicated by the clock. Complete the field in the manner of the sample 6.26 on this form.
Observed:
6.49
